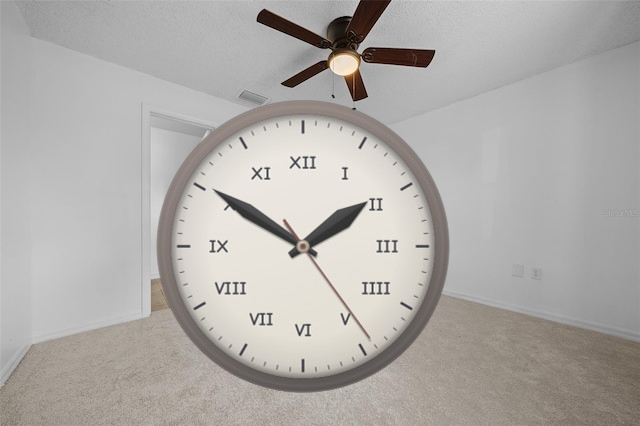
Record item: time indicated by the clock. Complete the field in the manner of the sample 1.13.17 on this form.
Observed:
1.50.24
